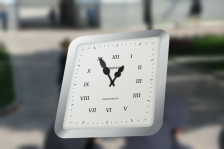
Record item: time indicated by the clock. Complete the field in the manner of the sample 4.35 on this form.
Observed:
12.55
